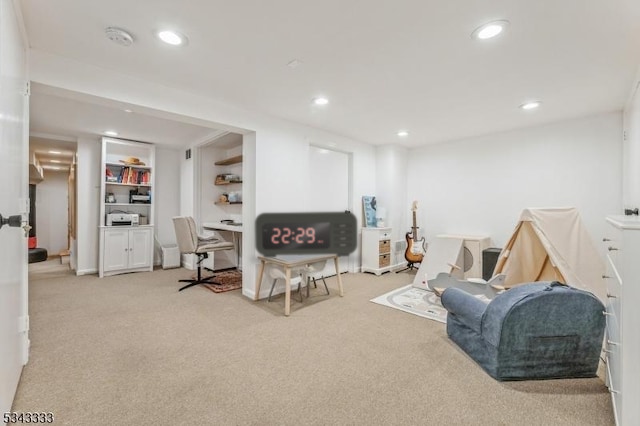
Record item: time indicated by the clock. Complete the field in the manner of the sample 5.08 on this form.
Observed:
22.29
